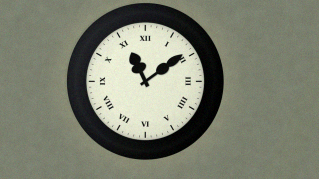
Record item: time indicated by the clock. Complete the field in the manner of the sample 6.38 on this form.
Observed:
11.09
